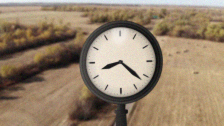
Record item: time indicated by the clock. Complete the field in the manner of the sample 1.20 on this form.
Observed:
8.22
